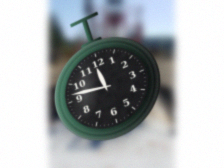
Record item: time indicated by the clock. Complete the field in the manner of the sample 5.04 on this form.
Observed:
11.47
